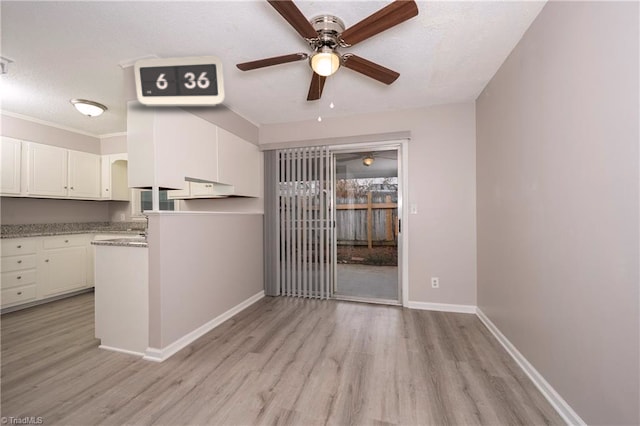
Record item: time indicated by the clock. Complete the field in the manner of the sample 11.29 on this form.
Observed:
6.36
